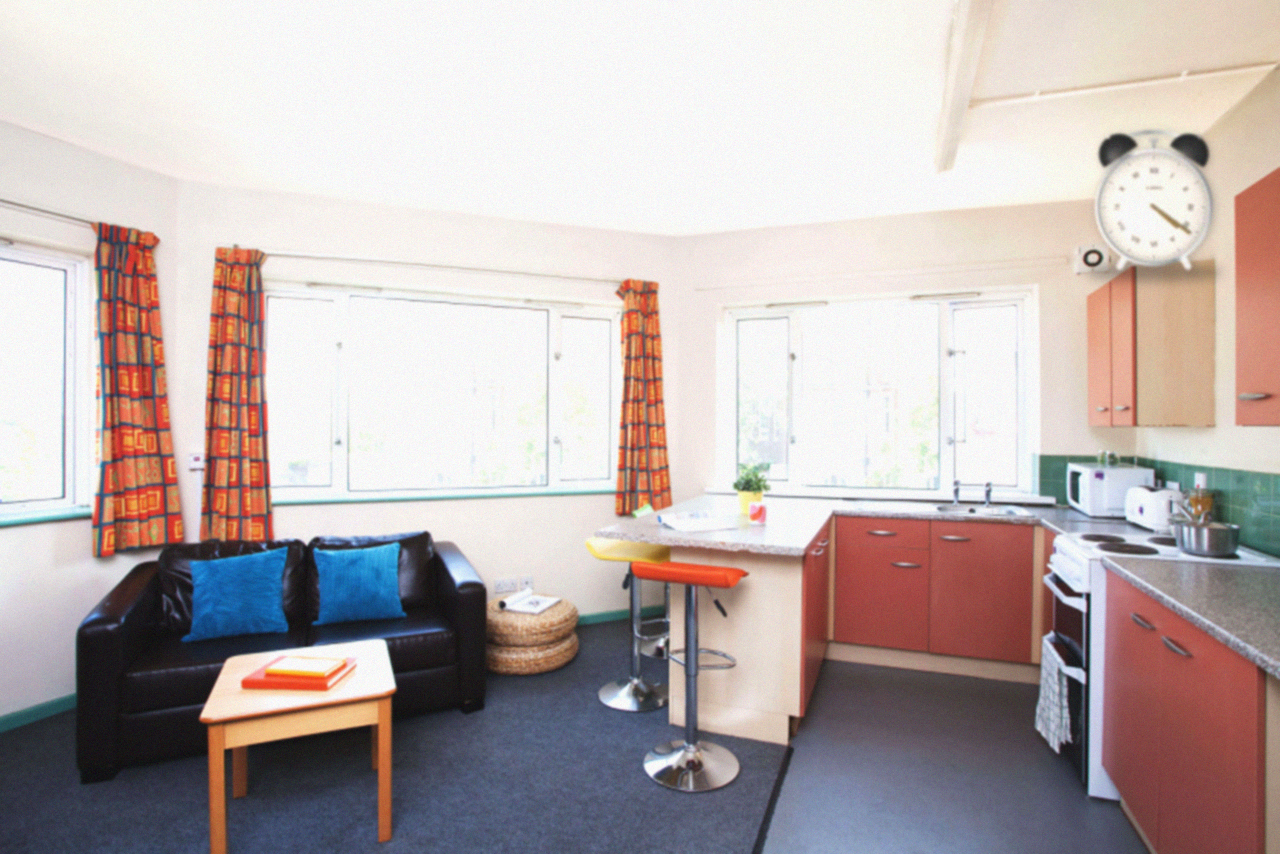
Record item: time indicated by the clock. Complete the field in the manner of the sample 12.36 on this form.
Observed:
4.21
